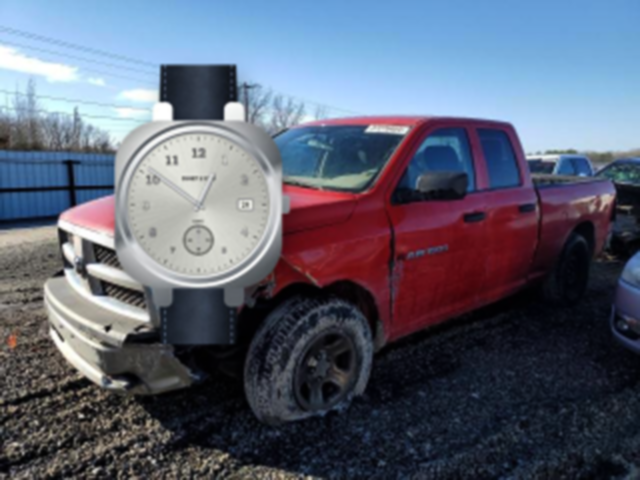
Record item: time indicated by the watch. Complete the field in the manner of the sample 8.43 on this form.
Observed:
12.51
